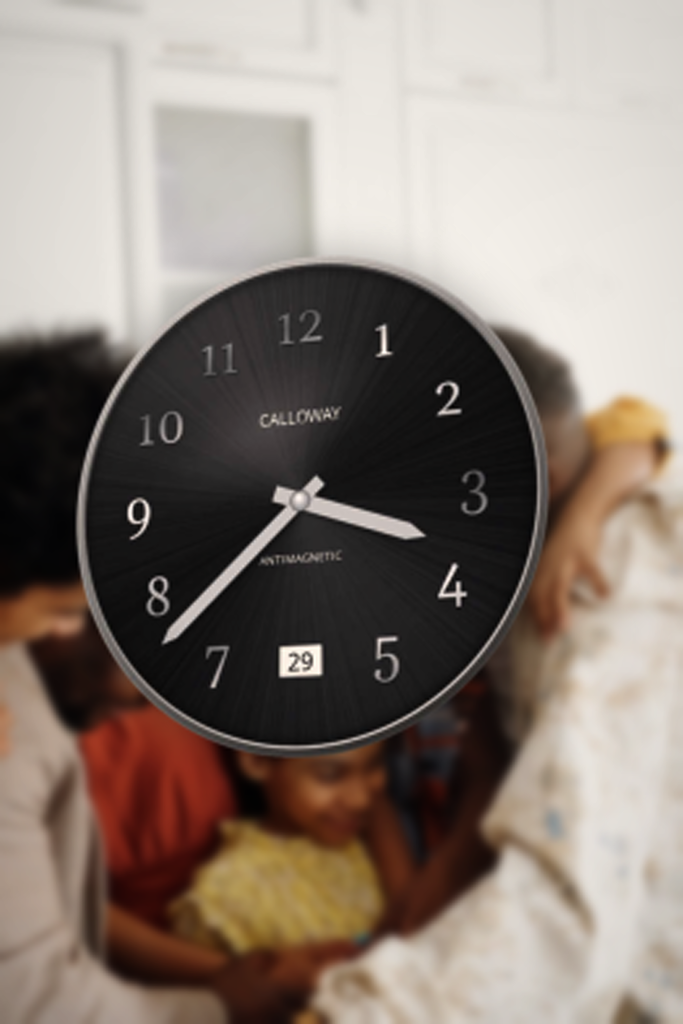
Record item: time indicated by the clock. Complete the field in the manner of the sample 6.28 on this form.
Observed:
3.38
